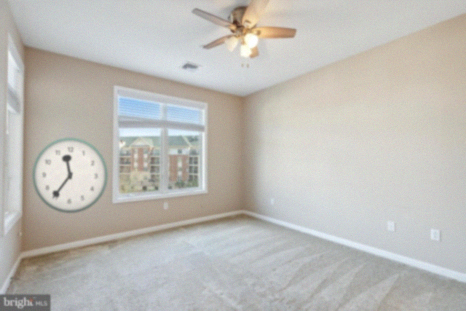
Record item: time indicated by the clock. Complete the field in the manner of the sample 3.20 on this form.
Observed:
11.36
